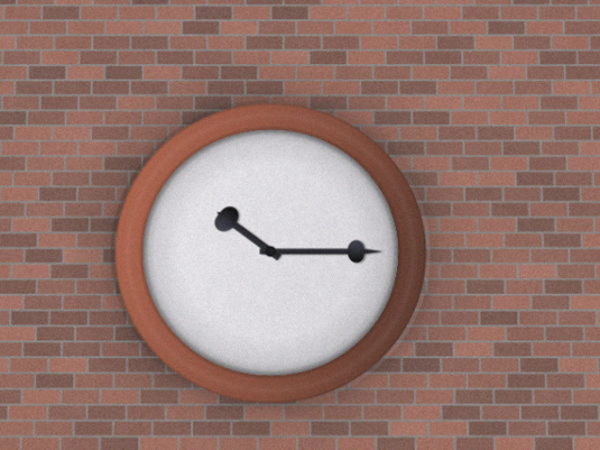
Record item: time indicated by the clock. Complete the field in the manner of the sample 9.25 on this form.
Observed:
10.15
